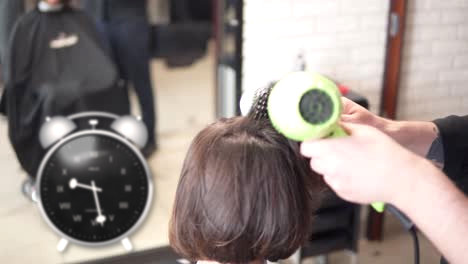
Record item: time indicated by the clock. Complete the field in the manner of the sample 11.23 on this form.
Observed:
9.28
